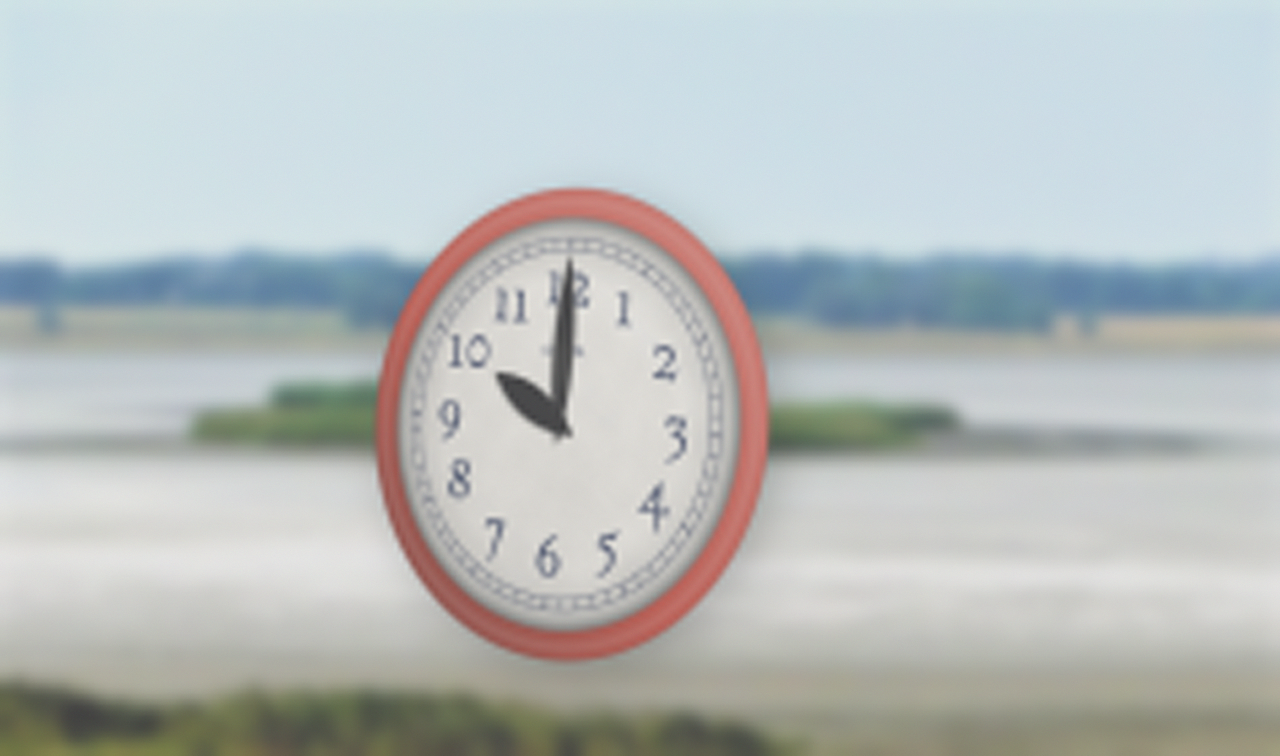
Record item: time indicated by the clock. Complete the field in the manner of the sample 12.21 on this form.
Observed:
10.00
